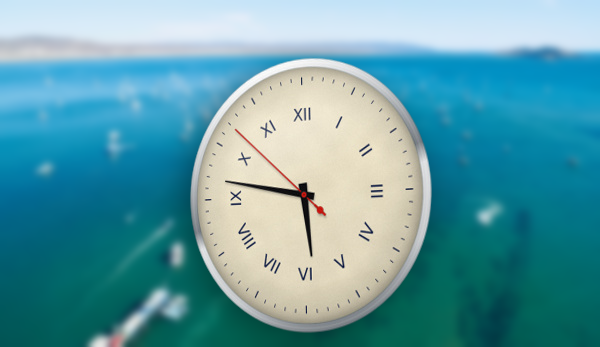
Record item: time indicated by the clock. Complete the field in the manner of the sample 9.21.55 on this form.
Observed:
5.46.52
